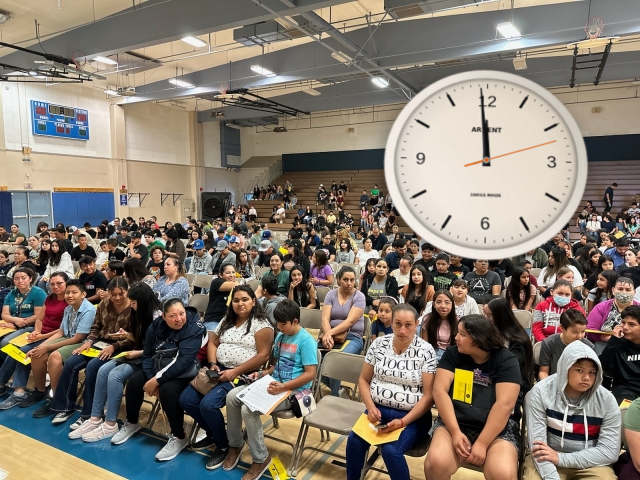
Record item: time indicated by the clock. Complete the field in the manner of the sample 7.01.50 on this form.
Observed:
11.59.12
